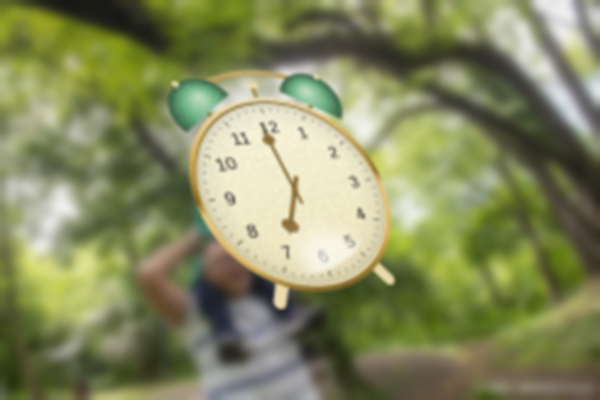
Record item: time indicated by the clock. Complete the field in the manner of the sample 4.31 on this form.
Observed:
6.59
